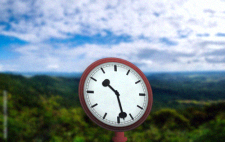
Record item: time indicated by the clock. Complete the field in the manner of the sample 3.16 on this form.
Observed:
10.28
